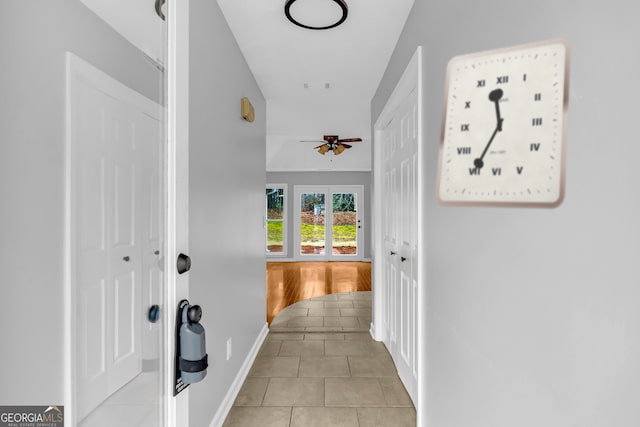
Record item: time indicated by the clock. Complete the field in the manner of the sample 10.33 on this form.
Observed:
11.35
